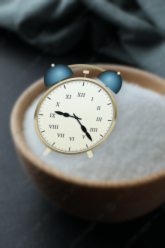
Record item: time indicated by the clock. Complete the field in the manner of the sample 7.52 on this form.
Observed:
9.23
